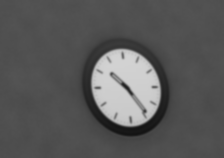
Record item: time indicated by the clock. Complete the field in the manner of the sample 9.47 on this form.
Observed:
10.24
